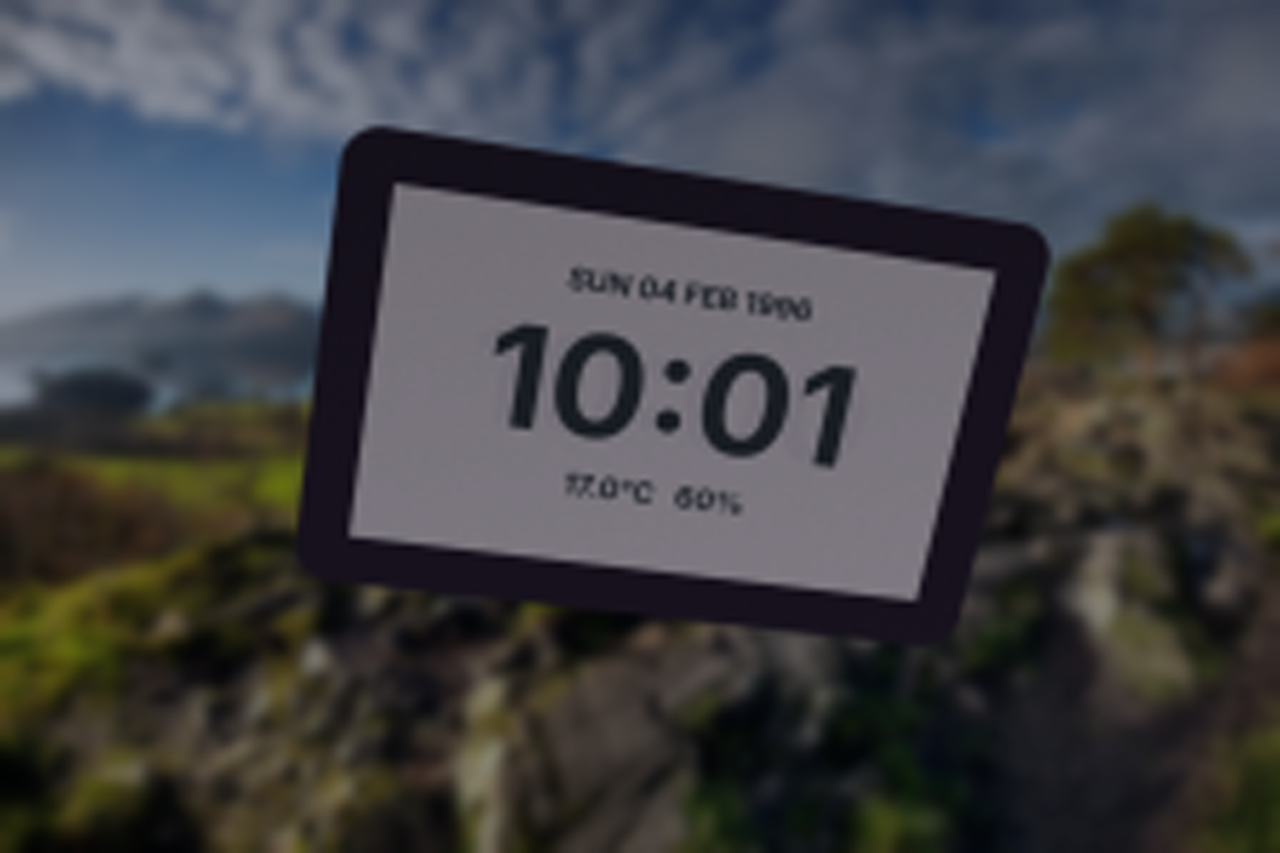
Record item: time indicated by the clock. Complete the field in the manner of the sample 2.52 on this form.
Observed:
10.01
